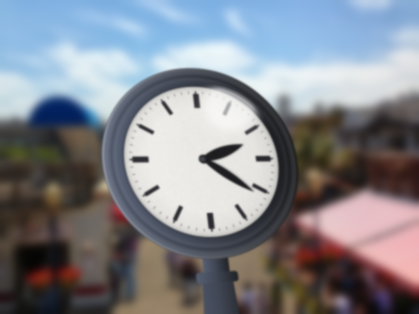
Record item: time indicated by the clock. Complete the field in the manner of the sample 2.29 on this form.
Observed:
2.21
